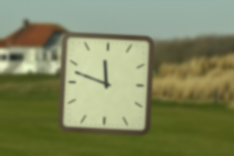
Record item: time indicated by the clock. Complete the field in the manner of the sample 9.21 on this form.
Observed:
11.48
